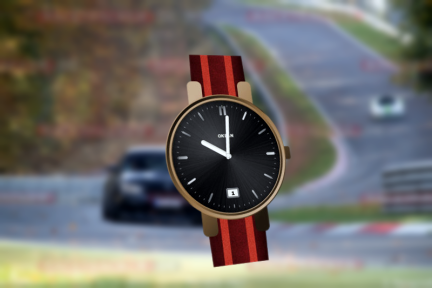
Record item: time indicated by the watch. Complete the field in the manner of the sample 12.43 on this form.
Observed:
10.01
